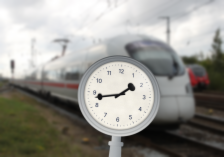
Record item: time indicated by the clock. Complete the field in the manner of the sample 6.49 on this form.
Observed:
1.43
